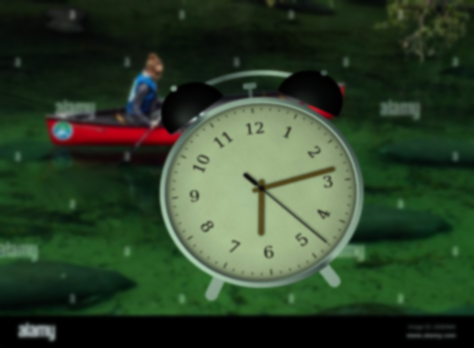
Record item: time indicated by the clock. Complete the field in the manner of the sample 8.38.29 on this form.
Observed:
6.13.23
